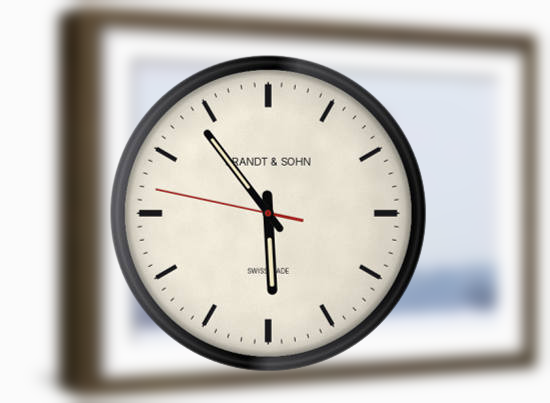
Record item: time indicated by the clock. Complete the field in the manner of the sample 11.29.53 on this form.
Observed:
5.53.47
